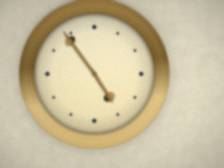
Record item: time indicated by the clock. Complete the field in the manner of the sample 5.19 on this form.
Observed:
4.54
